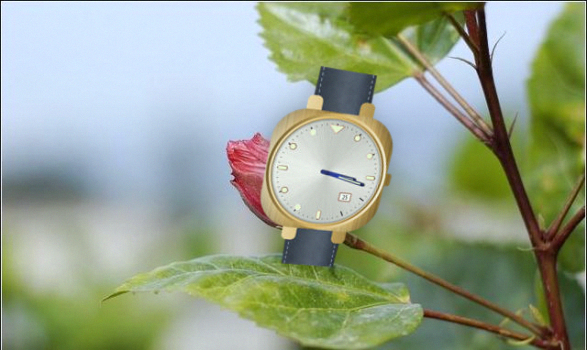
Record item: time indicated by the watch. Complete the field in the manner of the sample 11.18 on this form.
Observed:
3.17
